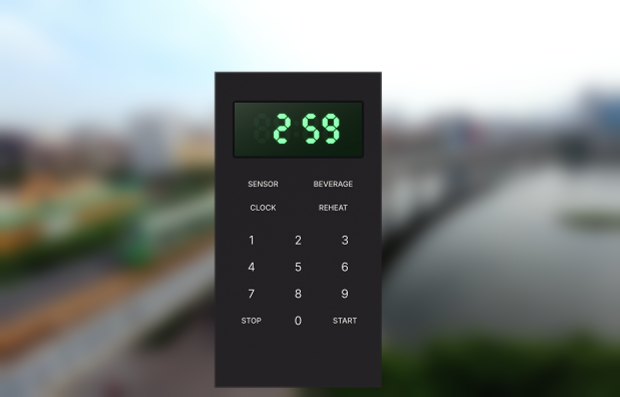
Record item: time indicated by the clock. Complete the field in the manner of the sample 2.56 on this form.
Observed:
2.59
